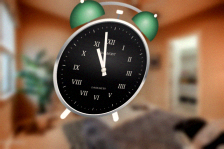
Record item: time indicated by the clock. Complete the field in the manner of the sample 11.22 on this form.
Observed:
10.58
